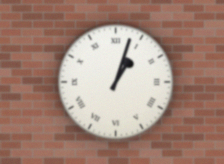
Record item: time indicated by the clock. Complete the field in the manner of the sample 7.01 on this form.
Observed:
1.03
